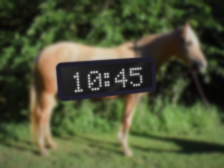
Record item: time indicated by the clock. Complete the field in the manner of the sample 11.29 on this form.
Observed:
10.45
